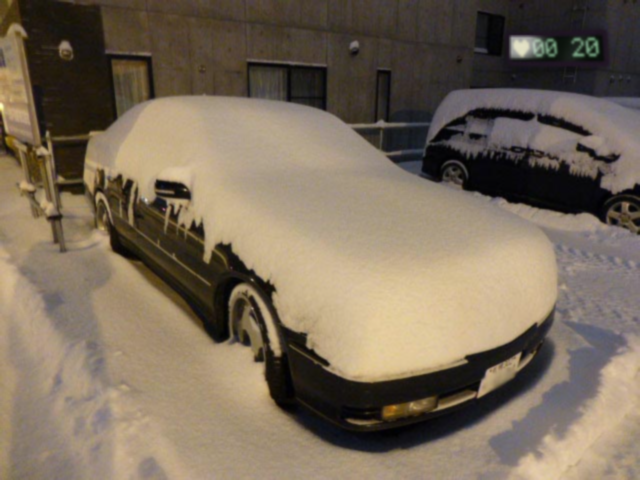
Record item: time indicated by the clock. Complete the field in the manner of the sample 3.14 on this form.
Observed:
0.20
